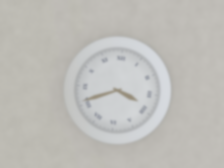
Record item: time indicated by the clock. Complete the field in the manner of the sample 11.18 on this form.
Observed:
3.41
